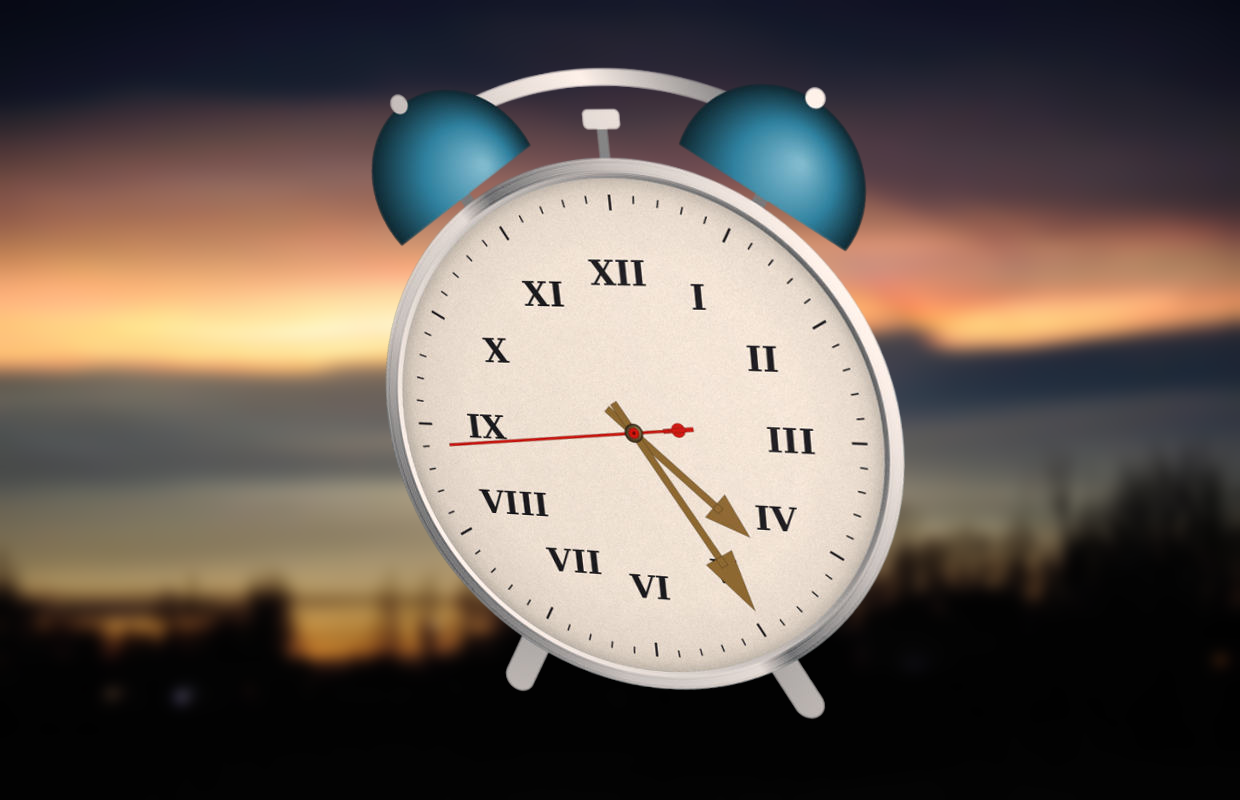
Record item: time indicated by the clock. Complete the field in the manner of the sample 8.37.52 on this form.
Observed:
4.24.44
